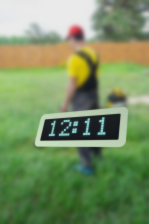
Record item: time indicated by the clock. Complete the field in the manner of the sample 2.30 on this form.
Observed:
12.11
